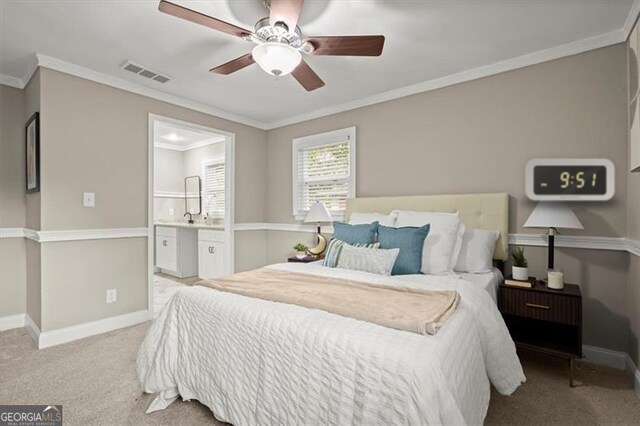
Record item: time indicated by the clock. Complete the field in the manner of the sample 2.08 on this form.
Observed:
9.51
